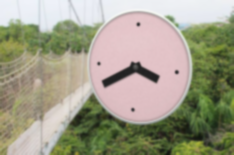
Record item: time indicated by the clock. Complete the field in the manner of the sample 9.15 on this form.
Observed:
3.40
